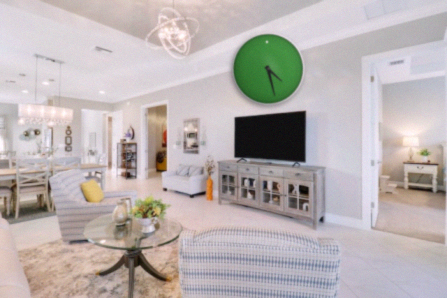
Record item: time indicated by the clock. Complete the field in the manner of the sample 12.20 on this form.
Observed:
4.28
